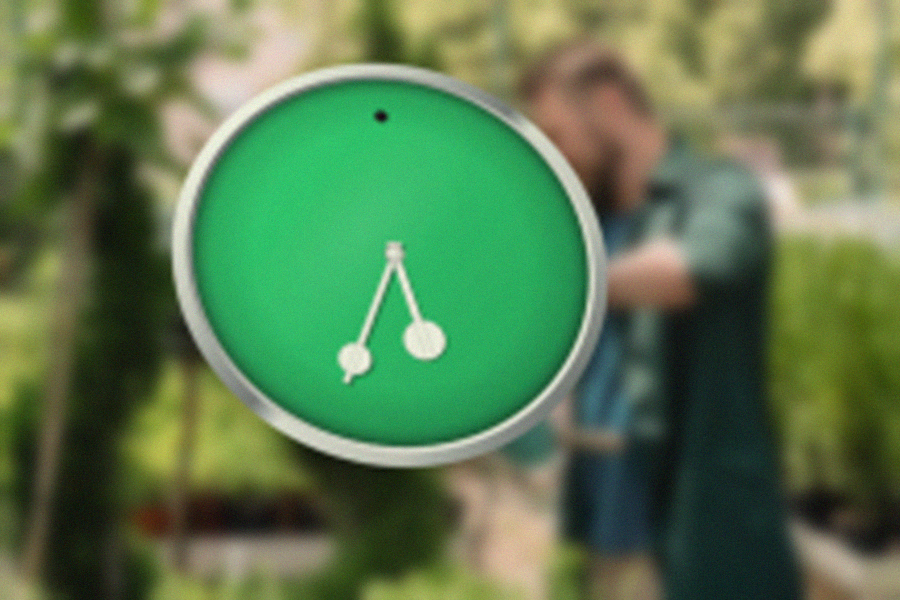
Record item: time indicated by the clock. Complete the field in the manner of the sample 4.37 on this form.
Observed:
5.34
